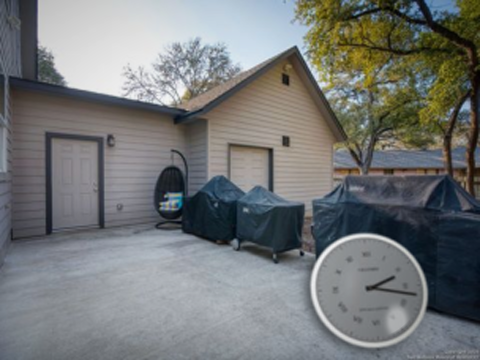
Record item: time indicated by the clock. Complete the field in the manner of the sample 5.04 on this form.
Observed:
2.17
